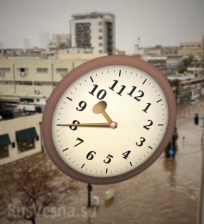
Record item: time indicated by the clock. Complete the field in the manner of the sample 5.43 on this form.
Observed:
9.40
